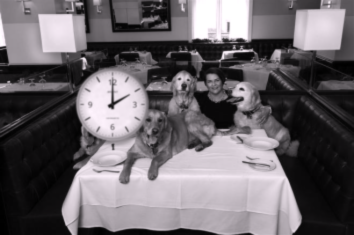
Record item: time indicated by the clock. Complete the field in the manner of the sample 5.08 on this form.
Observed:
2.00
